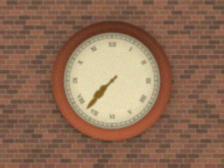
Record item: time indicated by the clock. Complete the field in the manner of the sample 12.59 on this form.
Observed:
7.37
